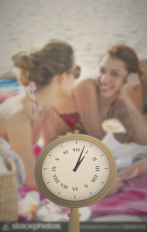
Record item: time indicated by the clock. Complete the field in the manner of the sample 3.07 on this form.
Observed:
1.03
